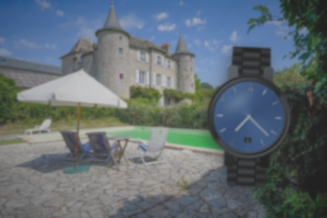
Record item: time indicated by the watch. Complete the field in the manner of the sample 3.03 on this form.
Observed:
7.22
